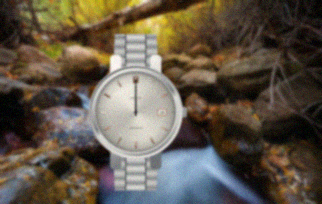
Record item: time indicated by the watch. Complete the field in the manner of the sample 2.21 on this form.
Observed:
12.00
